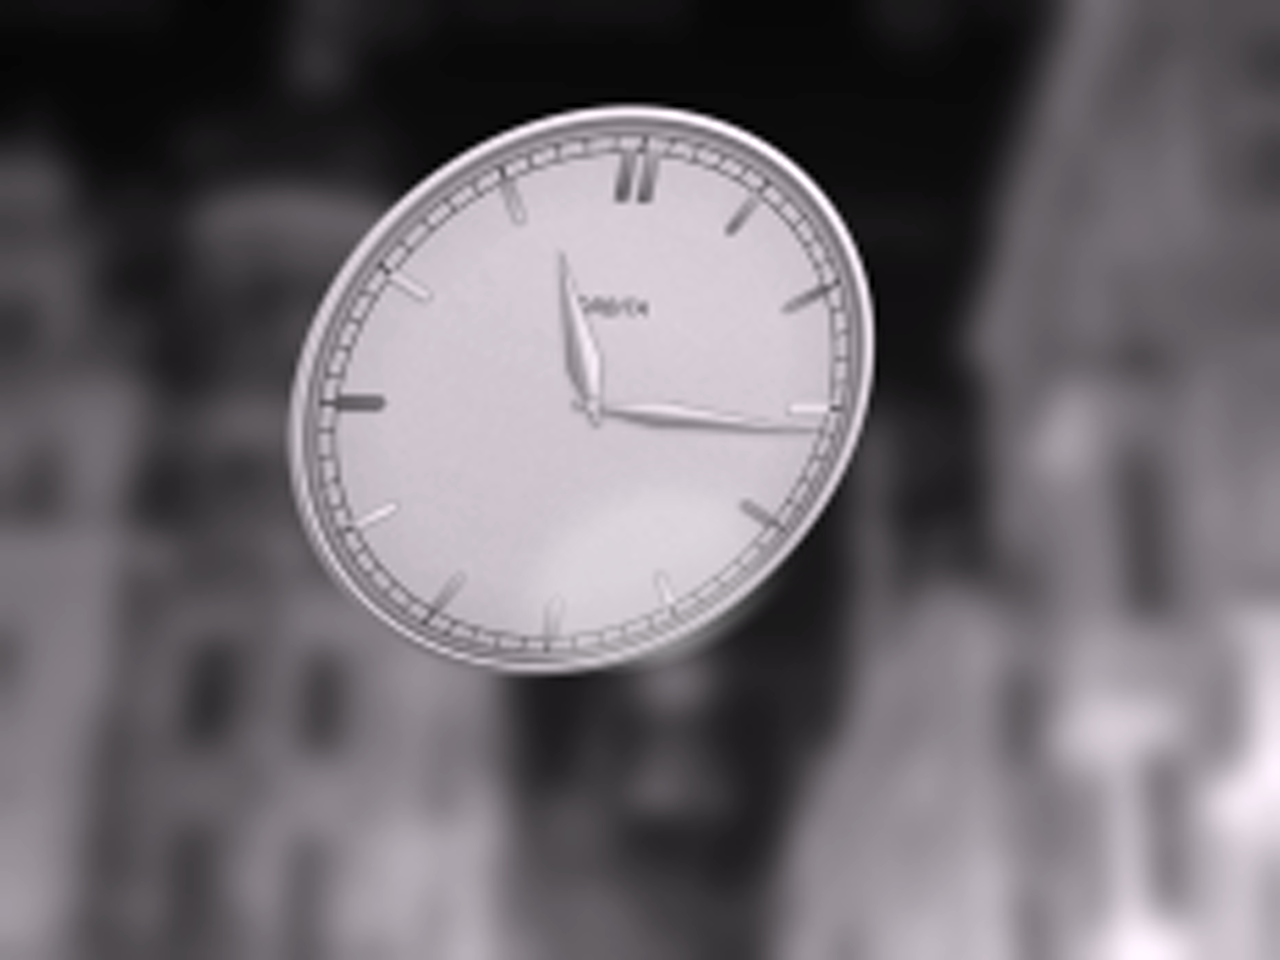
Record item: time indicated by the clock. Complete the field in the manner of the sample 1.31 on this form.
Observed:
11.16
